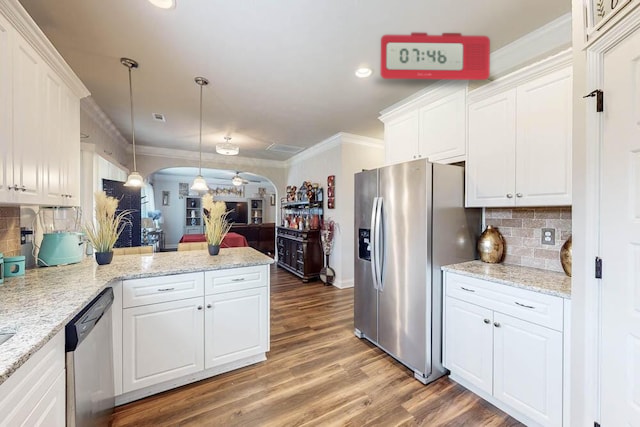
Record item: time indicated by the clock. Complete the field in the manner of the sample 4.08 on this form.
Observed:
7.46
